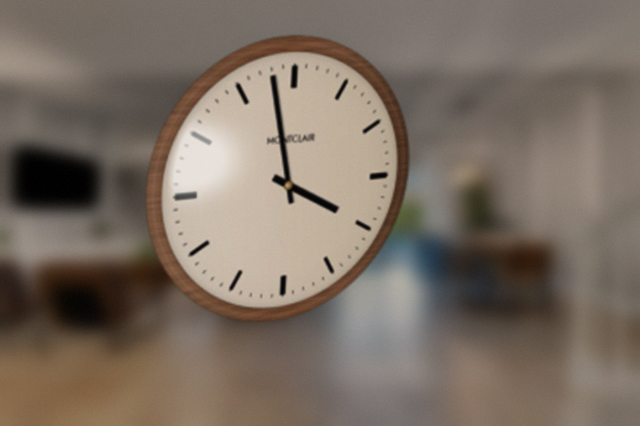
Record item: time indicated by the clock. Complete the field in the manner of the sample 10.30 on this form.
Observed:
3.58
